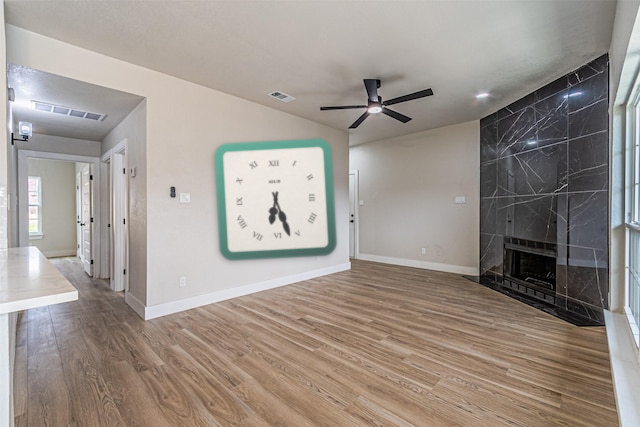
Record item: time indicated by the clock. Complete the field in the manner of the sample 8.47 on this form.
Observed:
6.27
